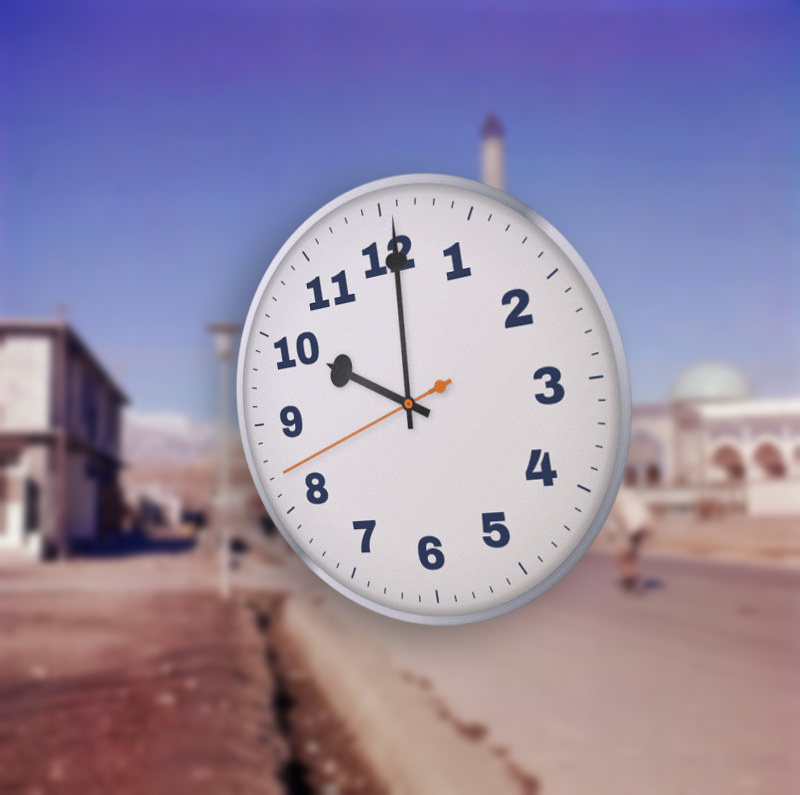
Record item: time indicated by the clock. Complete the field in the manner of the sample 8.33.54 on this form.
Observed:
10.00.42
